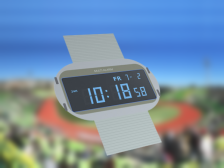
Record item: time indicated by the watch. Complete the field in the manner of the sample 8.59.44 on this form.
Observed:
10.18.58
